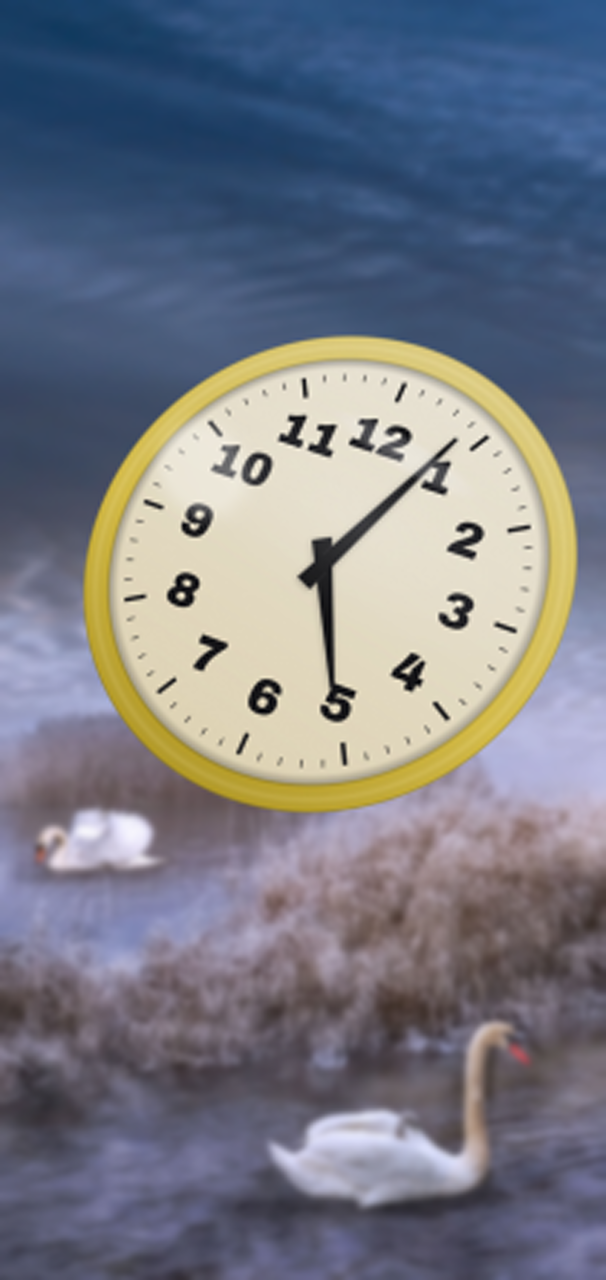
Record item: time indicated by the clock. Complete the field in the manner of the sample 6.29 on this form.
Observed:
5.04
